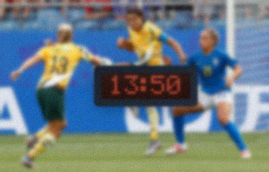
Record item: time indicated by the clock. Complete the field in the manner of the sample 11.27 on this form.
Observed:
13.50
